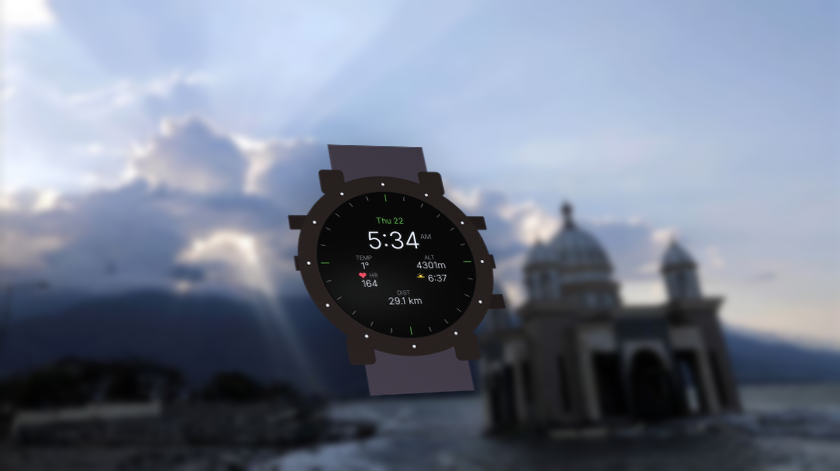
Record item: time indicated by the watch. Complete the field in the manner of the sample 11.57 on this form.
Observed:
5.34
